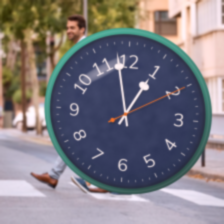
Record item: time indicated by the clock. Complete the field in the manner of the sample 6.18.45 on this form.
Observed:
12.58.10
